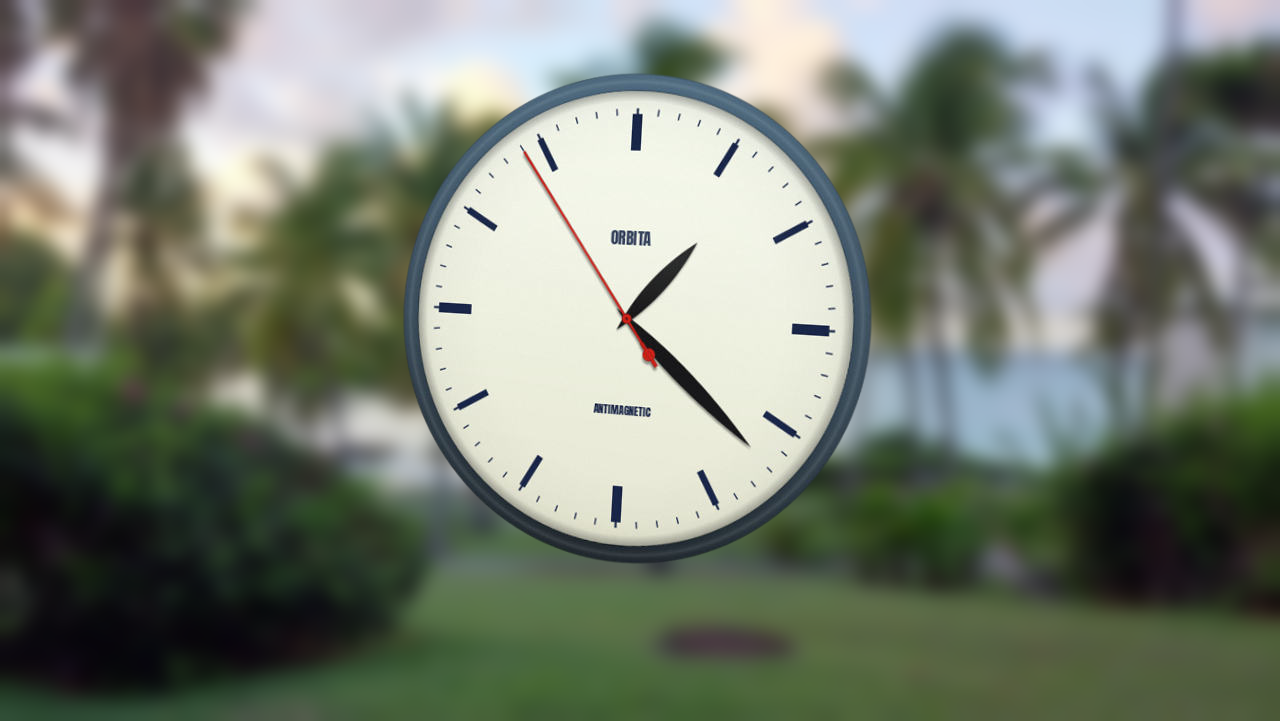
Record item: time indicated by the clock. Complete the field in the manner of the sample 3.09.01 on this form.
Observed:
1.21.54
